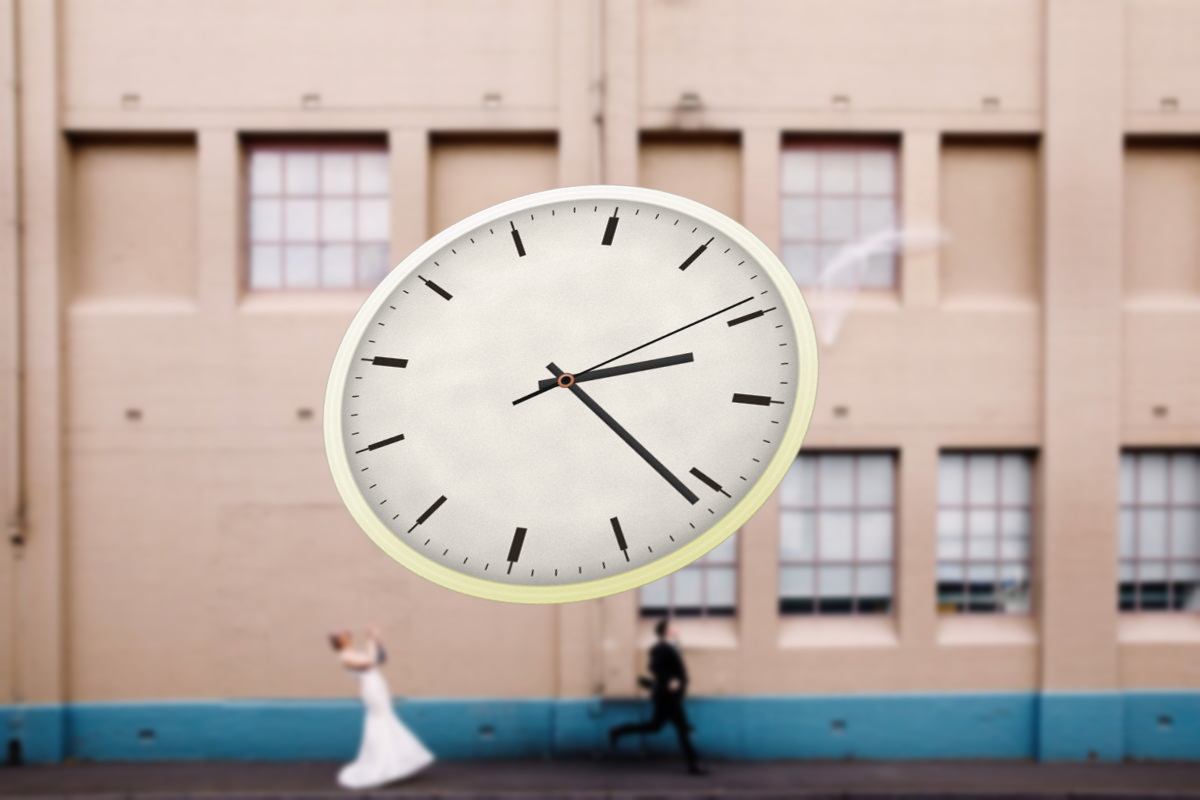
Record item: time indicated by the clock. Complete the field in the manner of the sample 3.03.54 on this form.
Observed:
2.21.09
